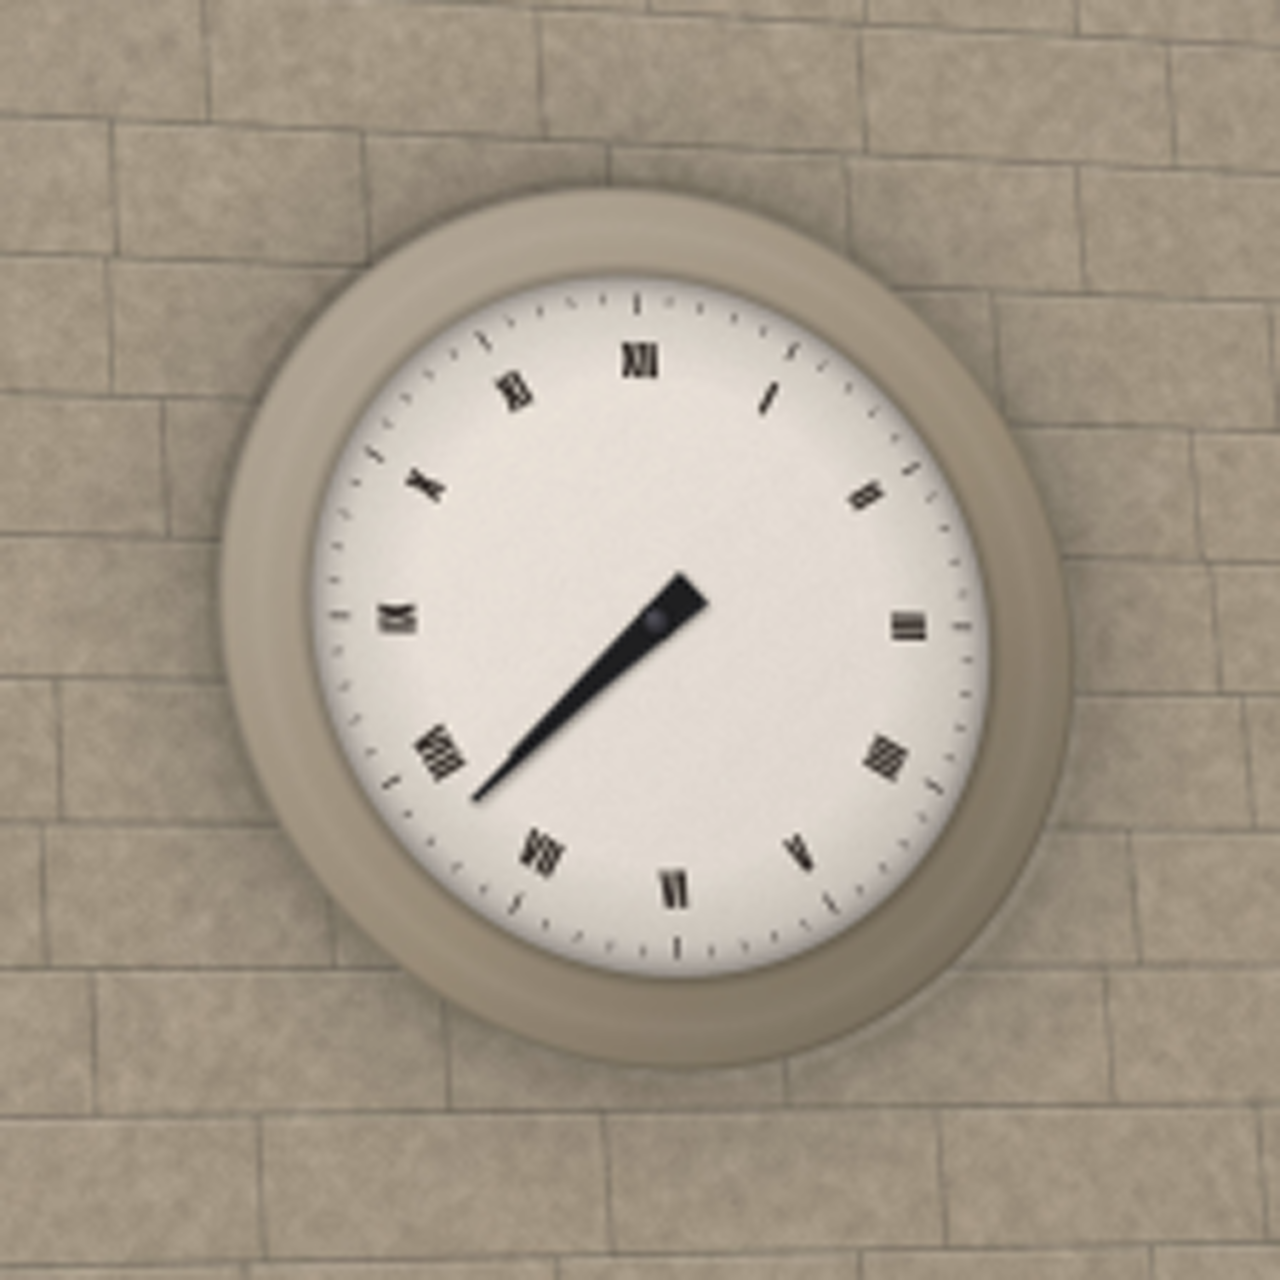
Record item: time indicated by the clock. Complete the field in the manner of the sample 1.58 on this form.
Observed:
7.38
